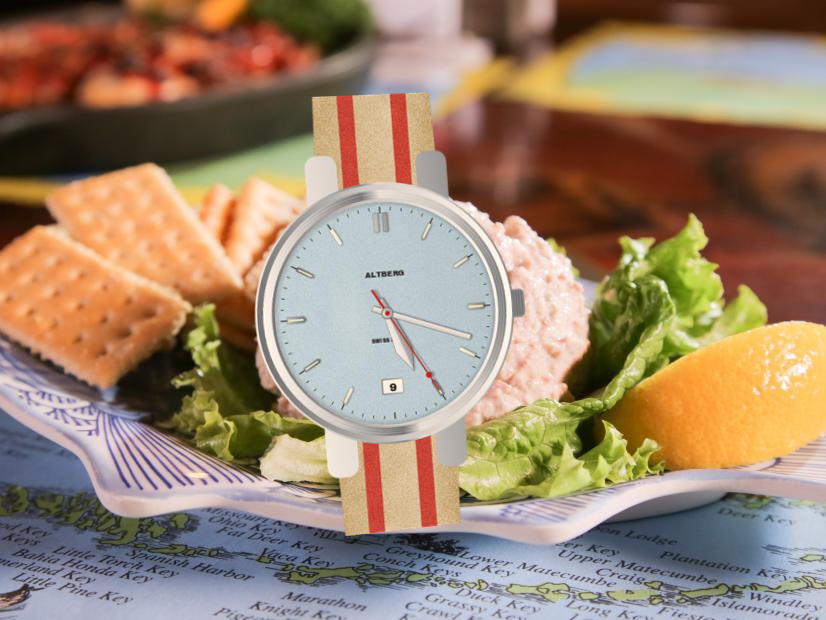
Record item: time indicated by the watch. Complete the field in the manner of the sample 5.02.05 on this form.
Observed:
5.18.25
